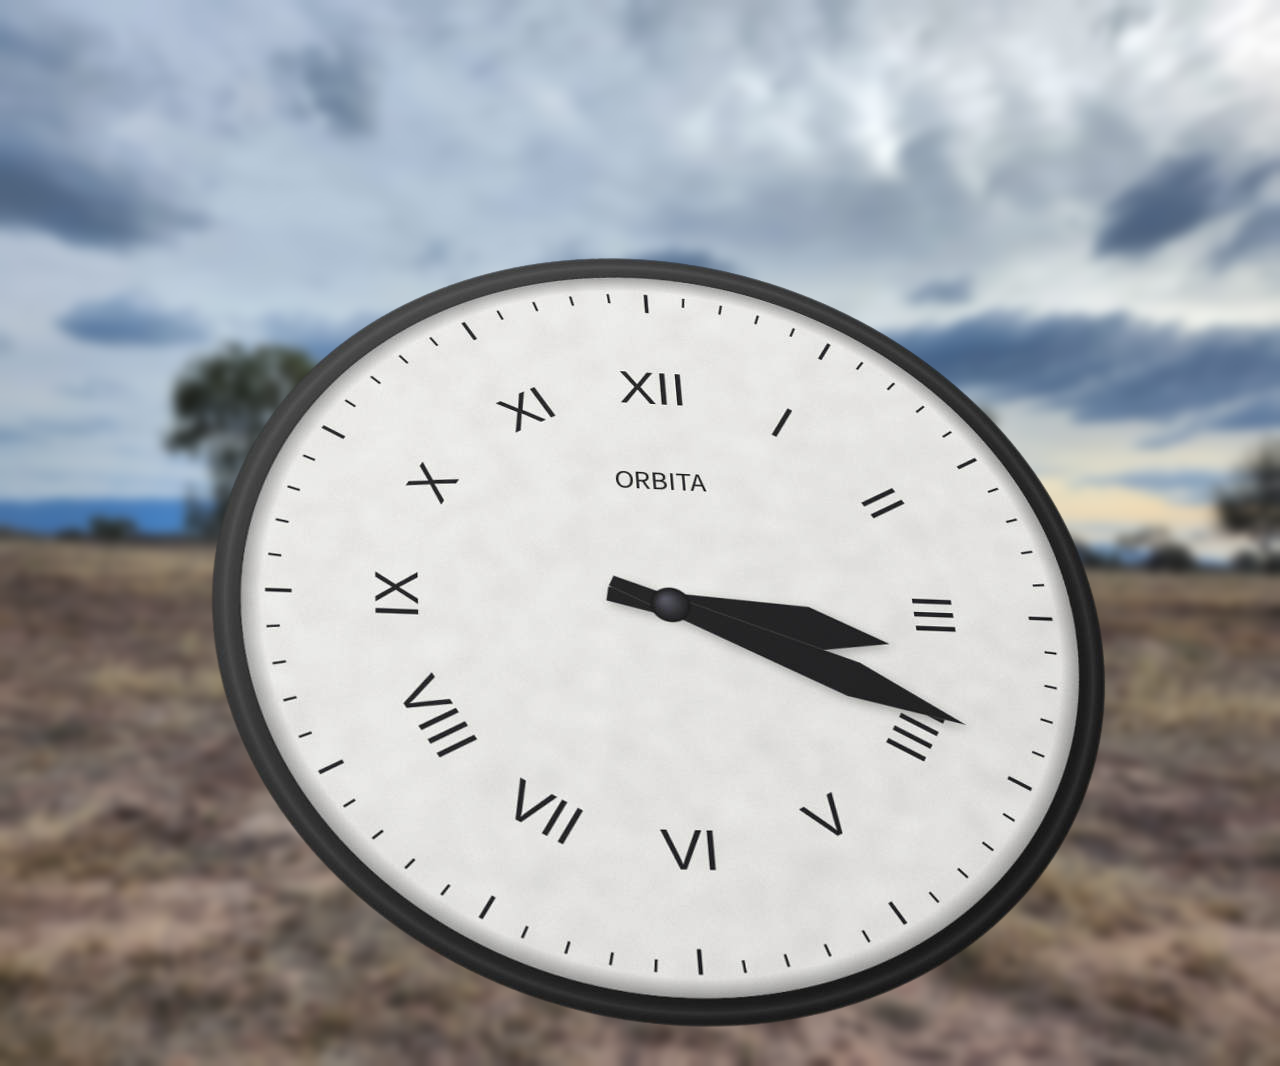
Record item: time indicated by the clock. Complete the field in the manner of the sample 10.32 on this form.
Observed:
3.19
